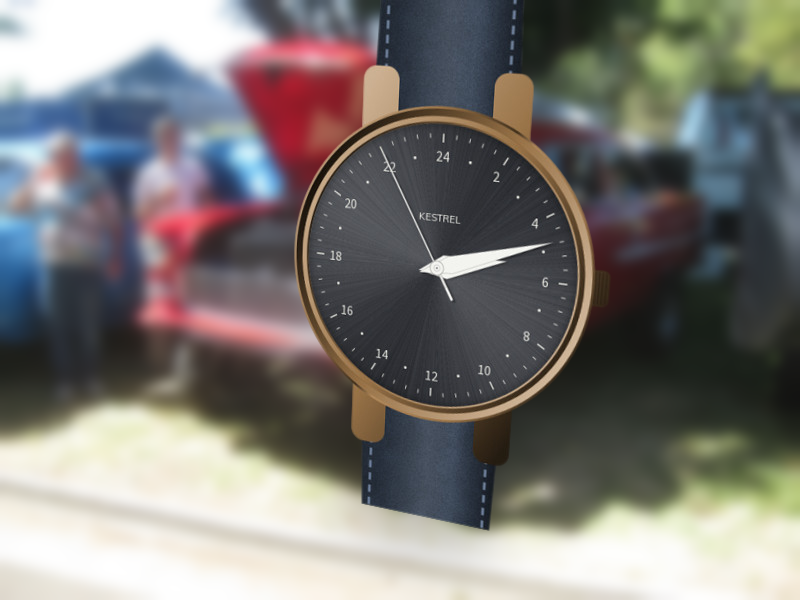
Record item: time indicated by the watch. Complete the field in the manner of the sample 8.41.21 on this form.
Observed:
5.11.55
